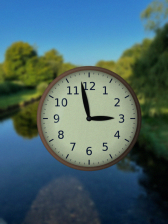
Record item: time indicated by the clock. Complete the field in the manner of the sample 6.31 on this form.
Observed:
2.58
